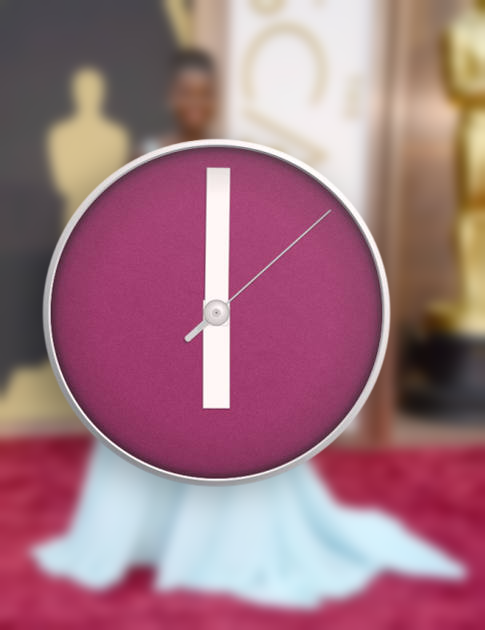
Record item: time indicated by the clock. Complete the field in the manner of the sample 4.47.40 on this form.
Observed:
6.00.08
